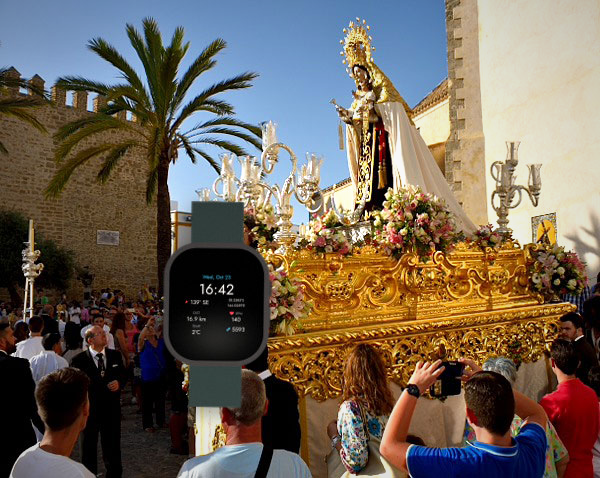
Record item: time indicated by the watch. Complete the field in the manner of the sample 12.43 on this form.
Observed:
16.42
